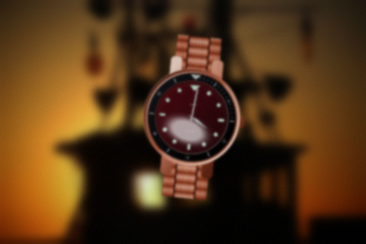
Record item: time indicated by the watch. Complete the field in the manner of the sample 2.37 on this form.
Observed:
4.01
